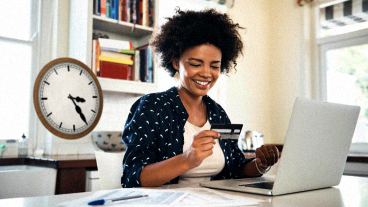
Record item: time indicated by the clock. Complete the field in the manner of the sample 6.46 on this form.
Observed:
3.25
